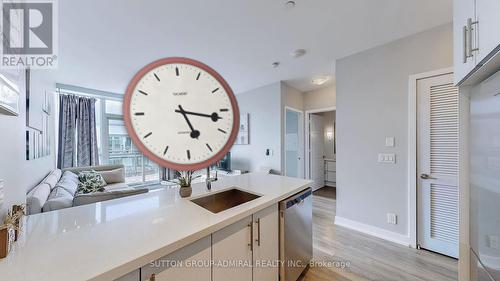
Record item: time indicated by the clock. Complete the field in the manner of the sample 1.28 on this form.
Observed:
5.17
